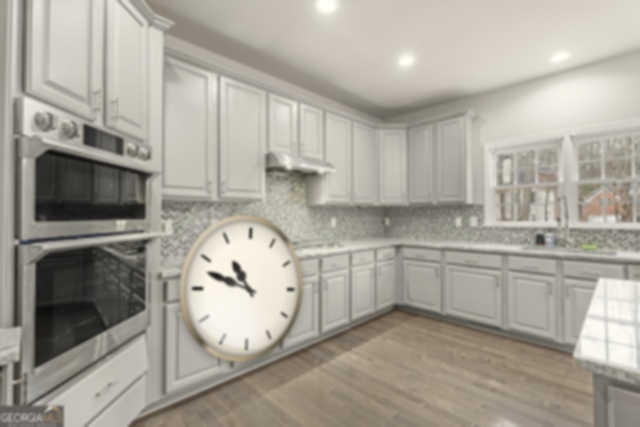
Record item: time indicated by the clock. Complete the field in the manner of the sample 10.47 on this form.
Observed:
10.48
